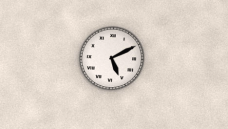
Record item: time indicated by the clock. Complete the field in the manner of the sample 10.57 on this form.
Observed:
5.10
